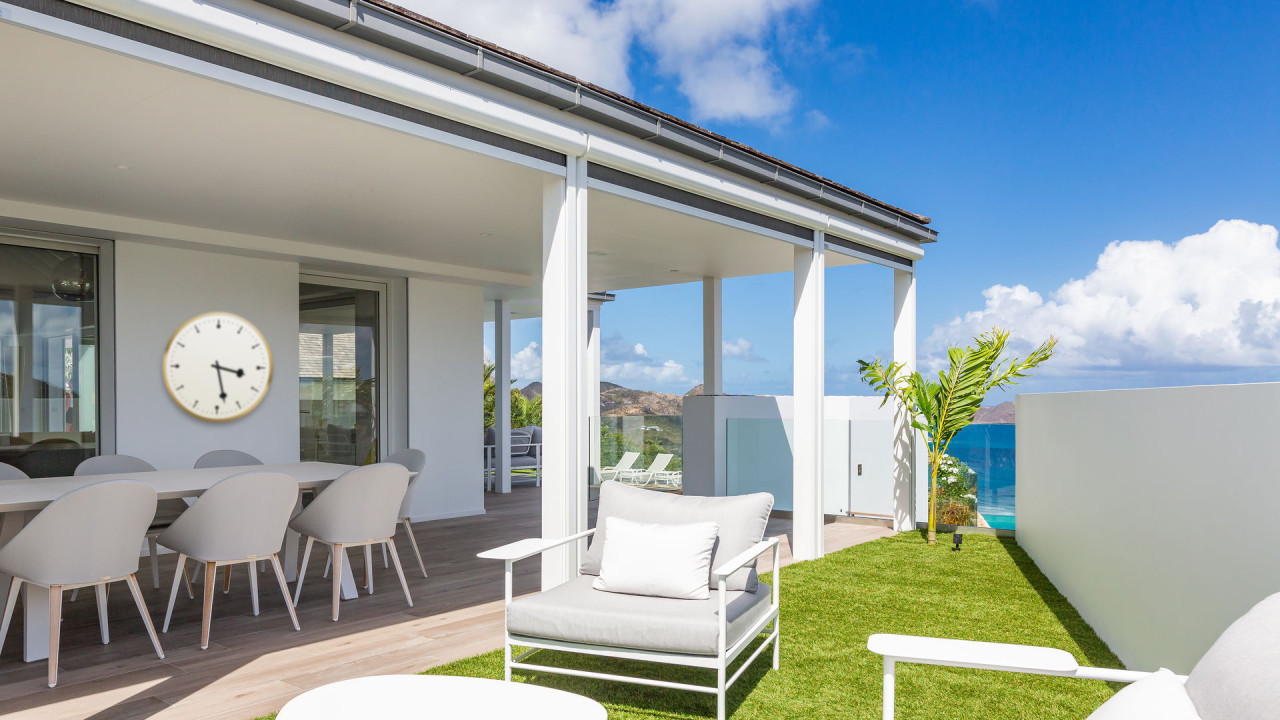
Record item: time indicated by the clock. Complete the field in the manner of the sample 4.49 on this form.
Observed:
3.28
